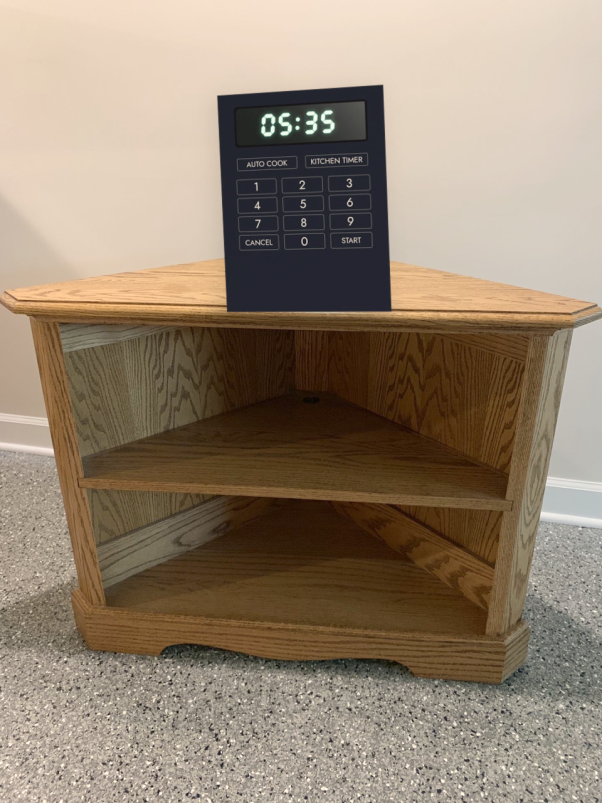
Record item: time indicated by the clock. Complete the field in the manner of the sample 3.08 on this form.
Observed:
5.35
